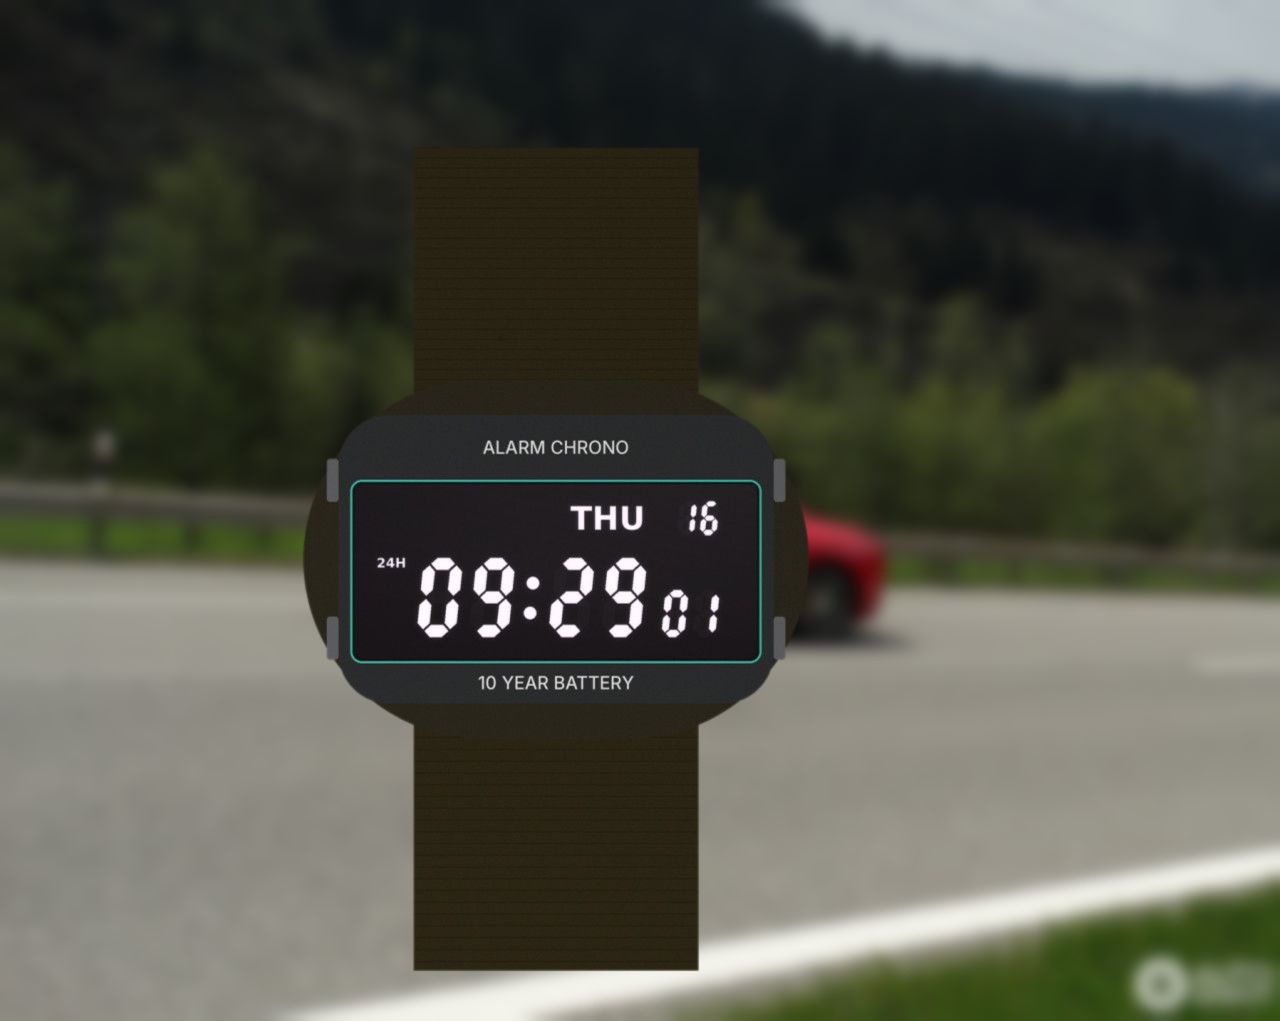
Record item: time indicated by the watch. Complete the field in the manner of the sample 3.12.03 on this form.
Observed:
9.29.01
